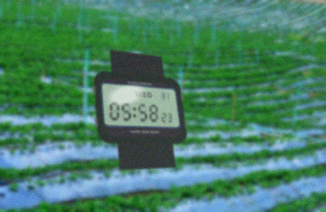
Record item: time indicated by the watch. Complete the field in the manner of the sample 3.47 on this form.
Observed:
5.58
